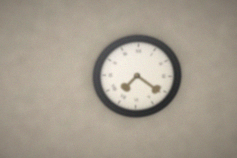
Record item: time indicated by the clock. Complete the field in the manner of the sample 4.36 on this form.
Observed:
7.21
